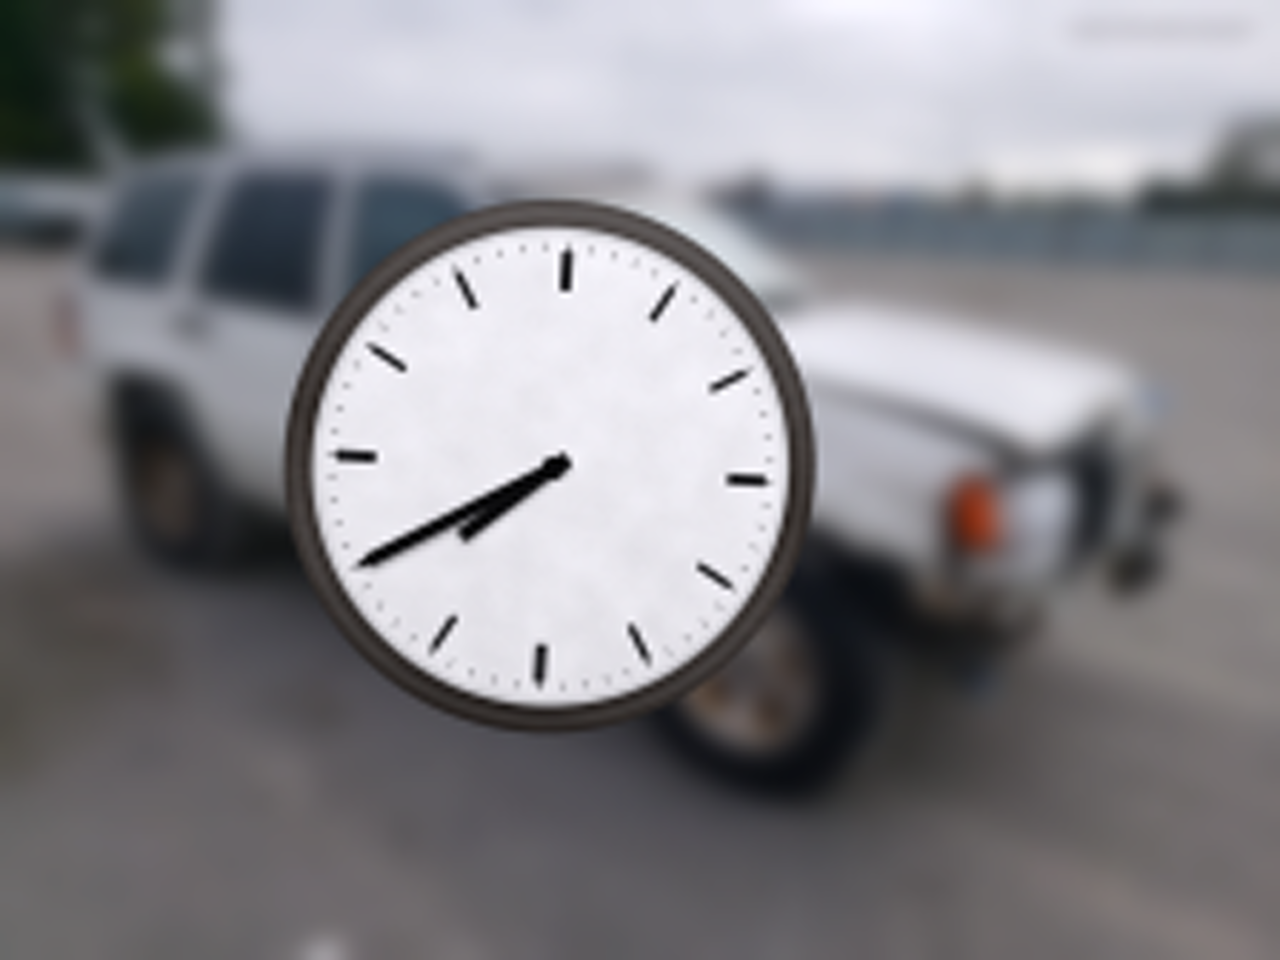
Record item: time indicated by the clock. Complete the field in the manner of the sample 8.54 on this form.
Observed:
7.40
